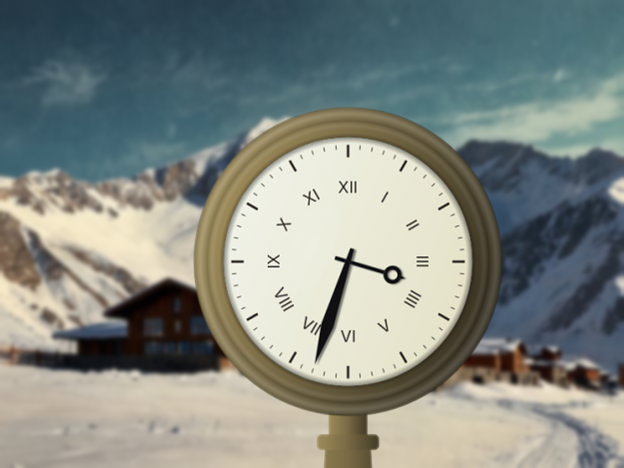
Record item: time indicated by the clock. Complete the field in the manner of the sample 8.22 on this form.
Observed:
3.33
